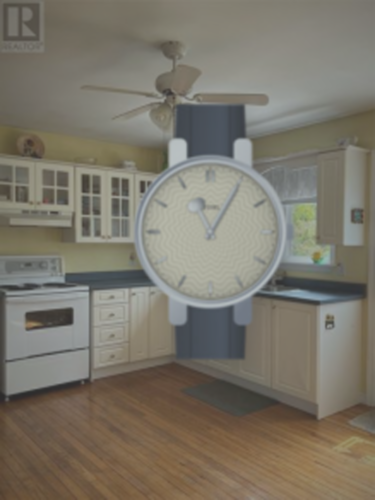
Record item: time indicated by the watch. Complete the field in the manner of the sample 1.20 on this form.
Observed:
11.05
